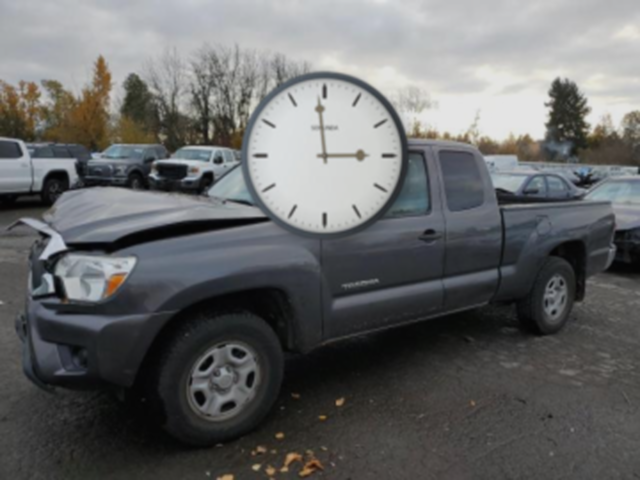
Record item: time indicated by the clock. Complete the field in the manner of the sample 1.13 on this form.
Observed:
2.59
